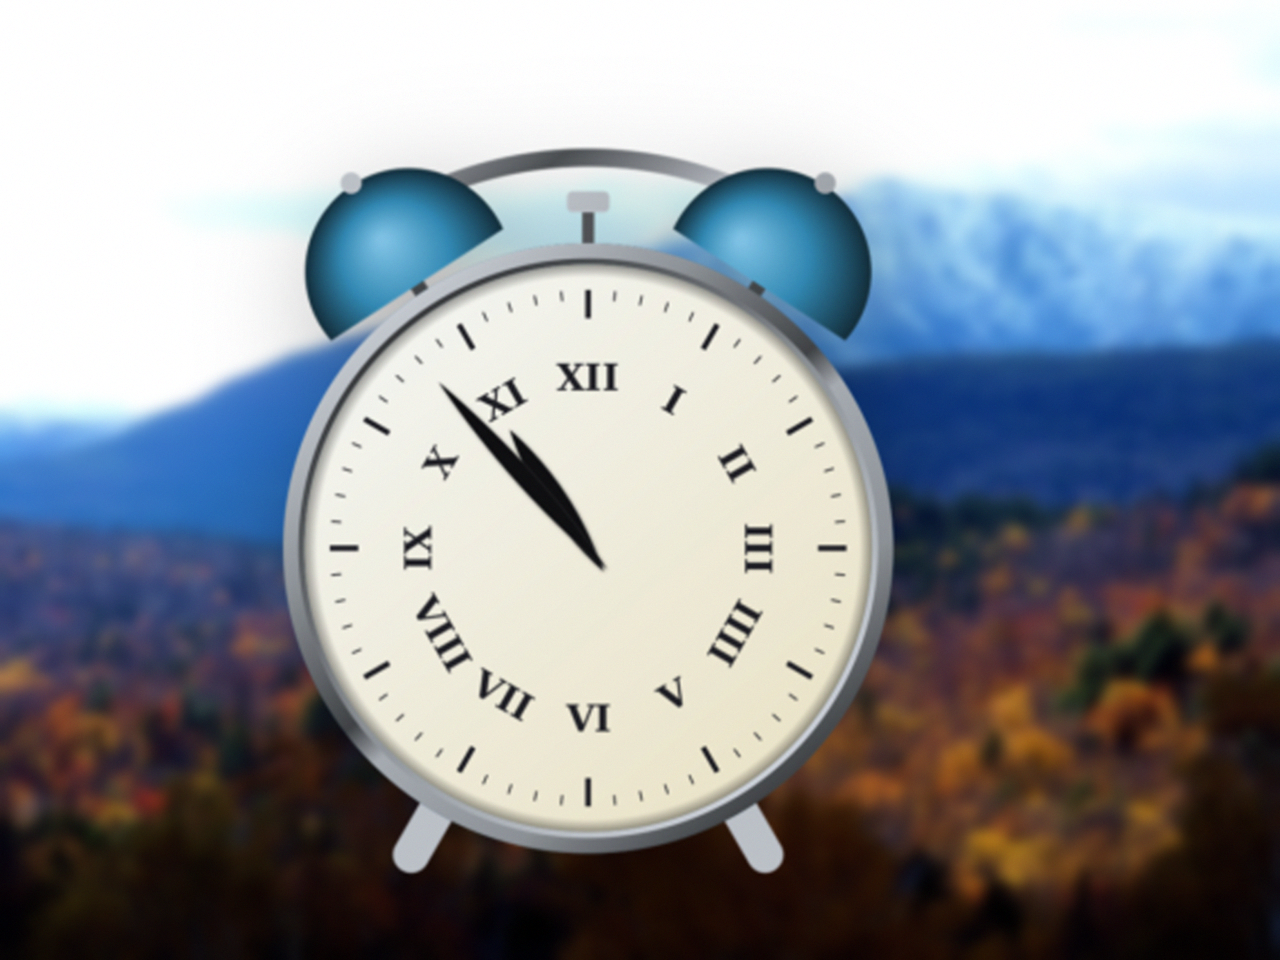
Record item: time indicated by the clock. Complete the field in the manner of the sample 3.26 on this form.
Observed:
10.53
